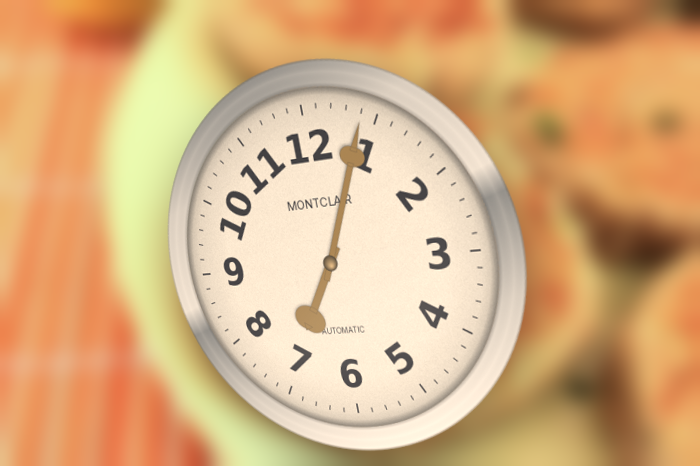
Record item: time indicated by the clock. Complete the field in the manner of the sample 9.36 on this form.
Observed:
7.04
